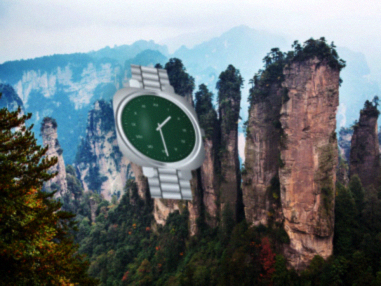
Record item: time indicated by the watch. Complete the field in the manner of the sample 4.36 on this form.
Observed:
1.29
